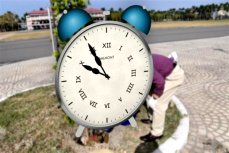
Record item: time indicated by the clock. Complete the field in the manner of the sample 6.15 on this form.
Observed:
9.55
